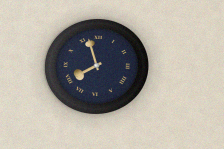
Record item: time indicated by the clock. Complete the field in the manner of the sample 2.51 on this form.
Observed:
7.57
